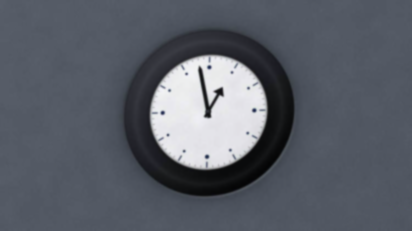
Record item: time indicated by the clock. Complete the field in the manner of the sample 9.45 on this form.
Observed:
12.58
